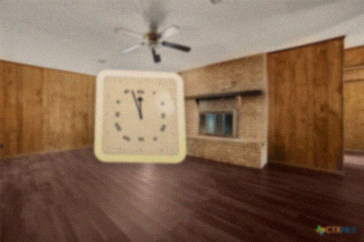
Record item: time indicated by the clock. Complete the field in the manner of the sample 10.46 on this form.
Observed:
11.57
